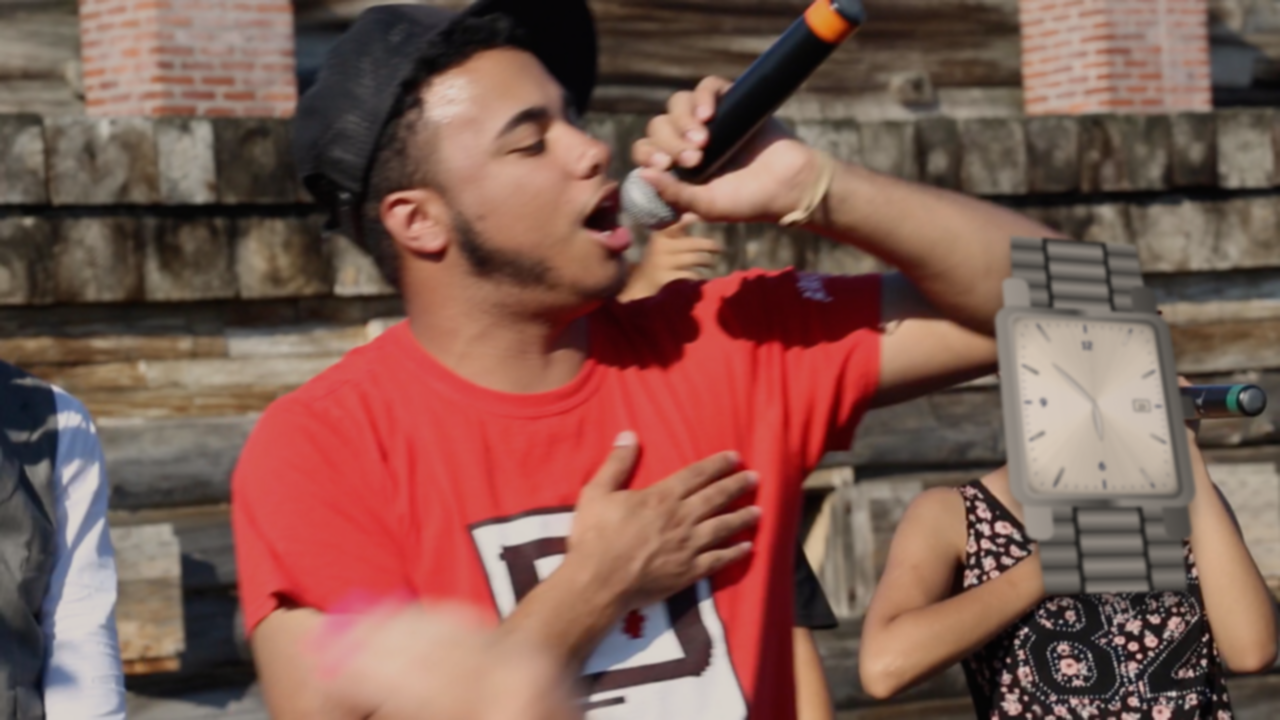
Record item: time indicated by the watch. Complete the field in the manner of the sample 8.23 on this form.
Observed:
5.53
